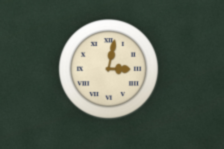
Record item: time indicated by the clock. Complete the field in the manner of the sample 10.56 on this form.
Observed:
3.02
